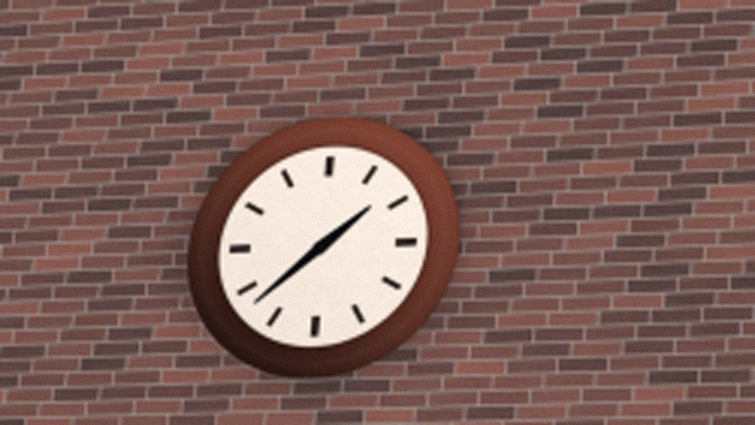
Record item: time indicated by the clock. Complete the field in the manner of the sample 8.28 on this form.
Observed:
1.38
